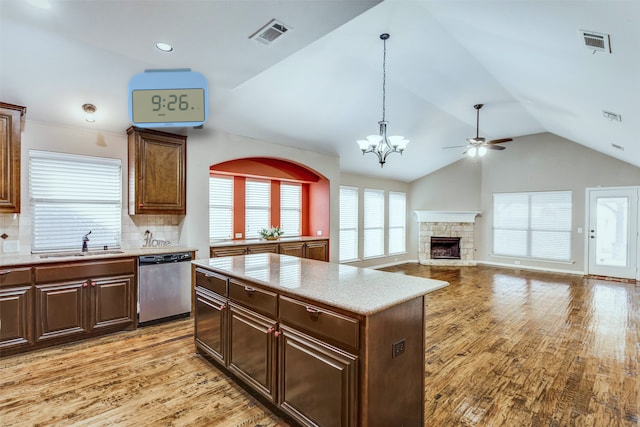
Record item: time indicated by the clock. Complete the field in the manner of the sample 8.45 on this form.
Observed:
9.26
